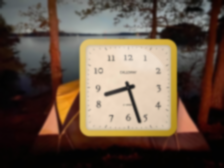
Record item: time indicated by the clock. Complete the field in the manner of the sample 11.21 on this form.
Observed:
8.27
